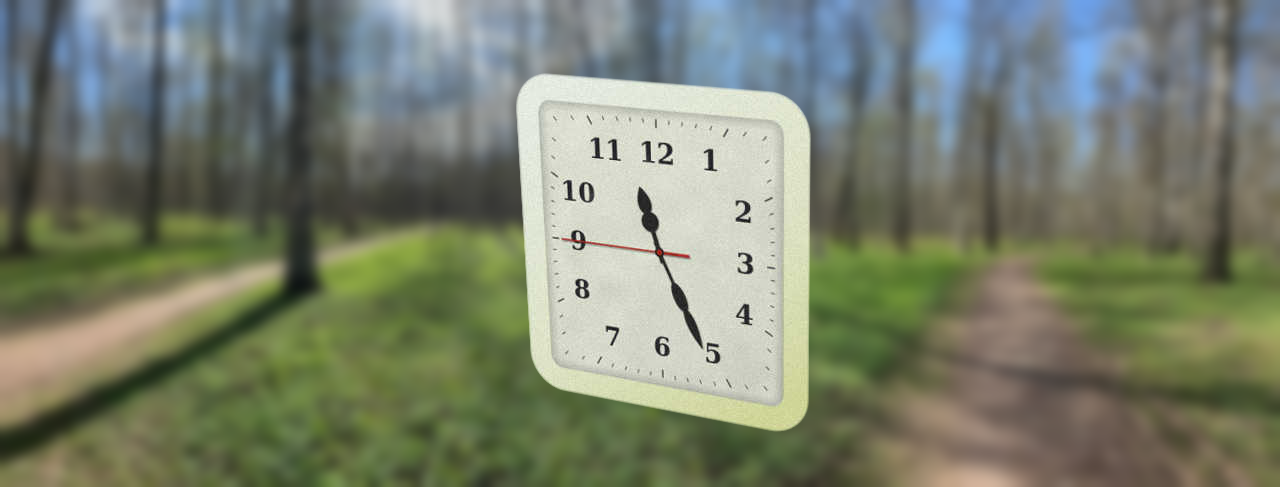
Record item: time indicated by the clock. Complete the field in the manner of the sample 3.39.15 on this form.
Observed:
11.25.45
